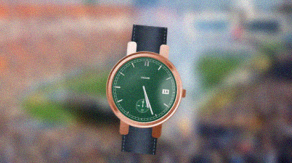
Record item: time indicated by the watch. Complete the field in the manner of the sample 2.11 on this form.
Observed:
5.26
